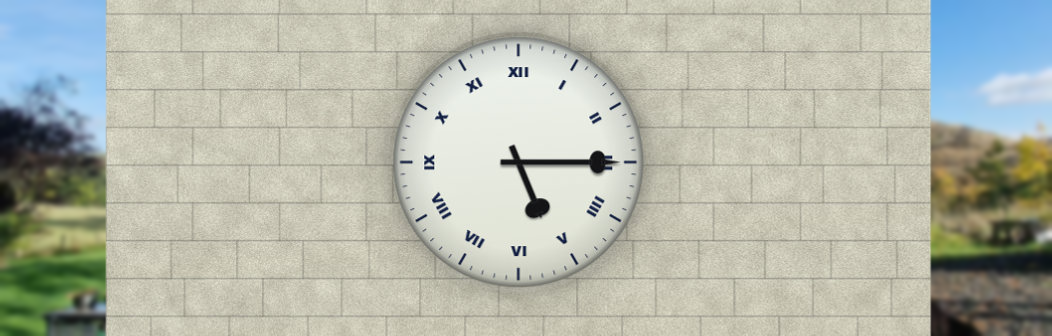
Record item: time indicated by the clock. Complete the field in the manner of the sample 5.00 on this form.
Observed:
5.15
